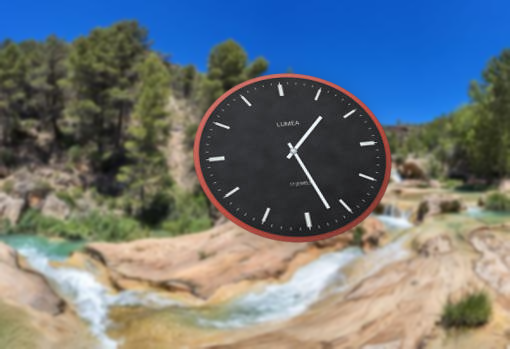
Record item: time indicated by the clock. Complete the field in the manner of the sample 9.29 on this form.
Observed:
1.27
